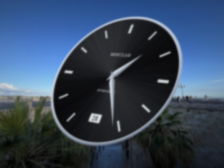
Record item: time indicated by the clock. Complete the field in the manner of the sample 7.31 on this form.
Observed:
1.26
